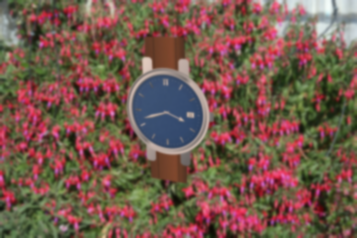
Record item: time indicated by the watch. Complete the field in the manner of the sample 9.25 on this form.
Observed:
3.42
